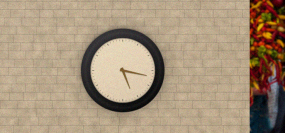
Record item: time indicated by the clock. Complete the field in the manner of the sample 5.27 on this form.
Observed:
5.17
